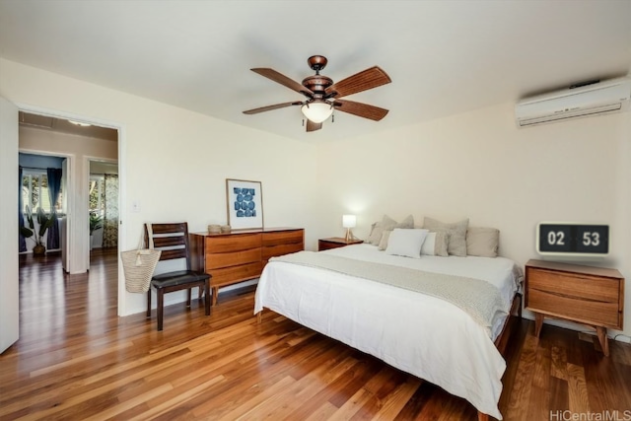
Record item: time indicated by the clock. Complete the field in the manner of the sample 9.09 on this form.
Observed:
2.53
